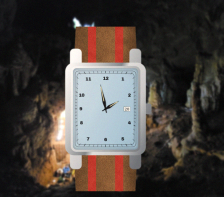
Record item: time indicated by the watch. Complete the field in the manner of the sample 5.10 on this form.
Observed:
1.58
